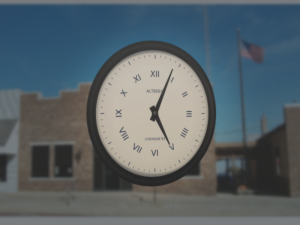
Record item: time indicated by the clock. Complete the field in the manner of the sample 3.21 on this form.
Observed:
5.04
